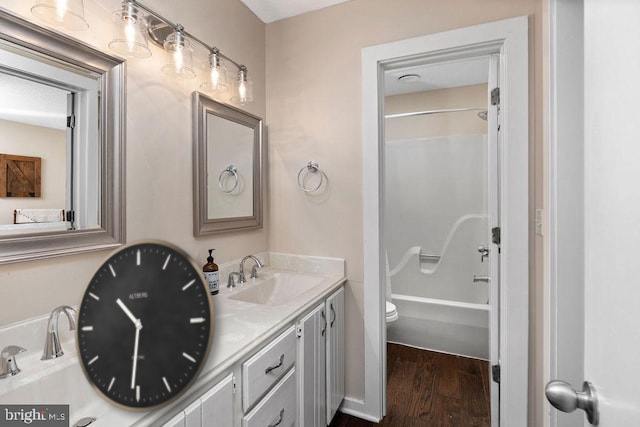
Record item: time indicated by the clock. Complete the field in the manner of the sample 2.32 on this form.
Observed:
10.31
